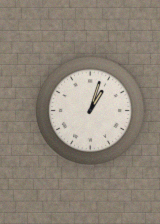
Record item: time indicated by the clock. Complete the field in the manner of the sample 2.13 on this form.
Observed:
1.03
